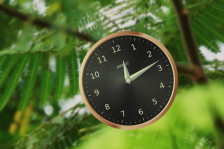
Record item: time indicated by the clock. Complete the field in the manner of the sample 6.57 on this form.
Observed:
12.13
